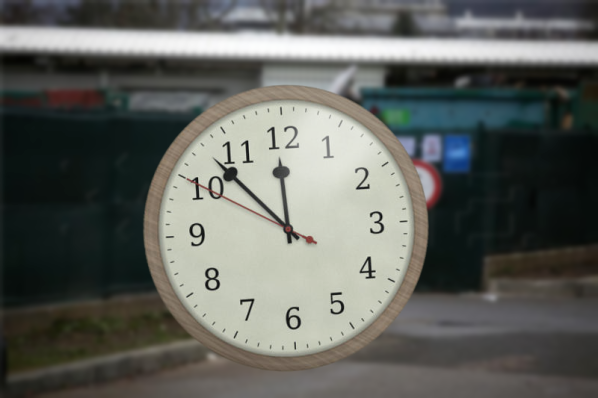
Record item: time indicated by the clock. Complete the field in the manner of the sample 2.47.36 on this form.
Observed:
11.52.50
